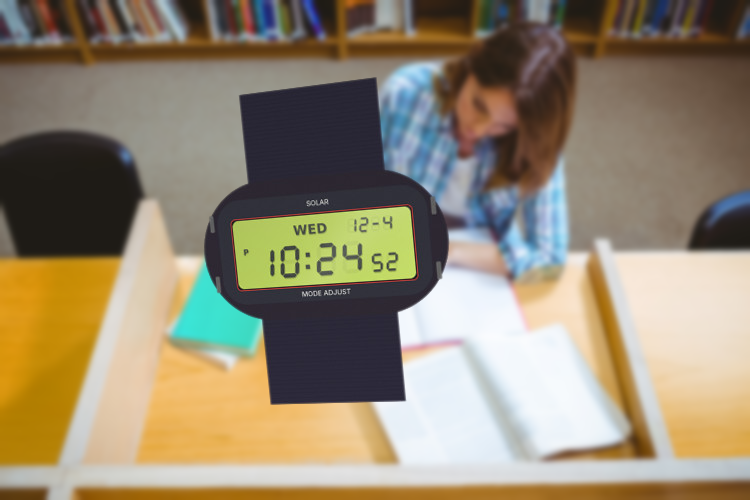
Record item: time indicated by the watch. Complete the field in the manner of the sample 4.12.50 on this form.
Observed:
10.24.52
